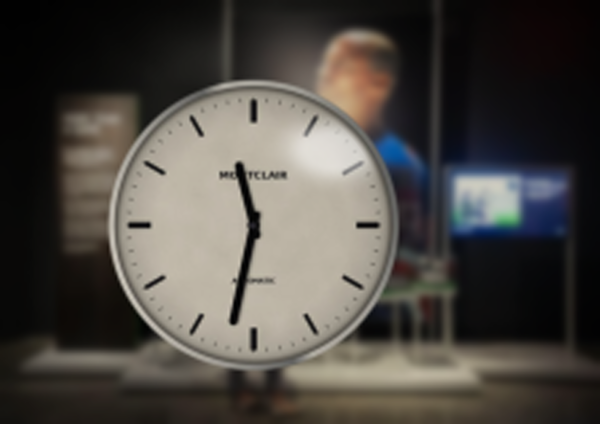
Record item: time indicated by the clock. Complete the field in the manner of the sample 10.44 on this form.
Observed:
11.32
